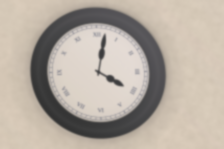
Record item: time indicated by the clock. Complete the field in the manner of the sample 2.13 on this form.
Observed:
4.02
